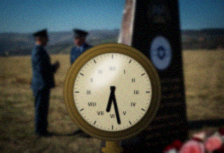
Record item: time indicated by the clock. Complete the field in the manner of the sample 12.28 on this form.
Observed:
6.28
